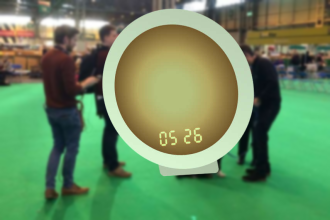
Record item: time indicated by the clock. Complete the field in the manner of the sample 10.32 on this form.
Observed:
5.26
